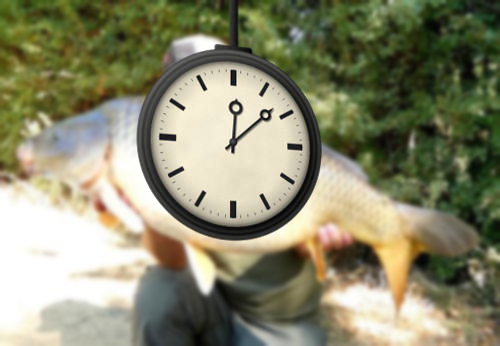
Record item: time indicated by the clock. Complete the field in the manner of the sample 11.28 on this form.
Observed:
12.08
